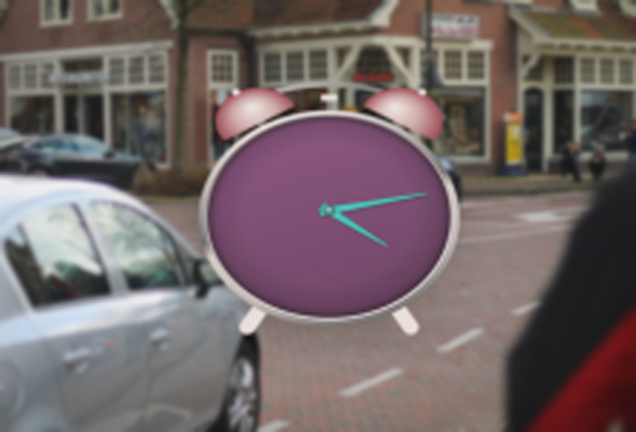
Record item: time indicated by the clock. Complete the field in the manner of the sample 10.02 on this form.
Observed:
4.13
